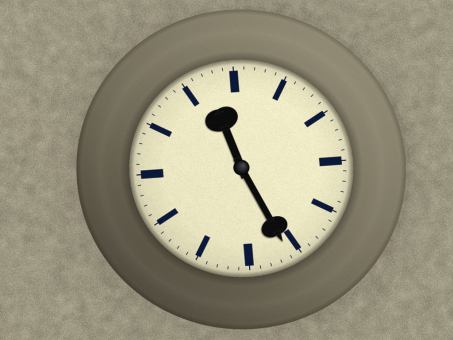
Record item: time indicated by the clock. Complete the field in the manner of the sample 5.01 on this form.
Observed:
11.26
